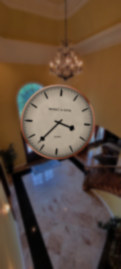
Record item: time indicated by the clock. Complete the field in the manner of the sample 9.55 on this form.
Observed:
3.37
